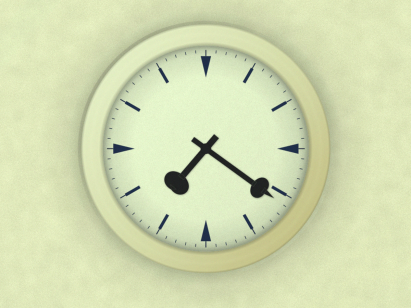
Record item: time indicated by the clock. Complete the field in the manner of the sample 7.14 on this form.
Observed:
7.21
